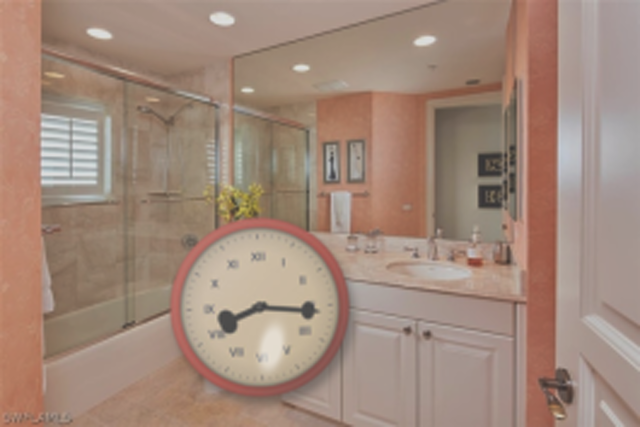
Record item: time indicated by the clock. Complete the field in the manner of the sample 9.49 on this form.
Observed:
8.16
